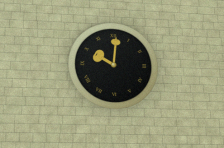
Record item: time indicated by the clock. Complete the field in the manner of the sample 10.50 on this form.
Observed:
10.01
